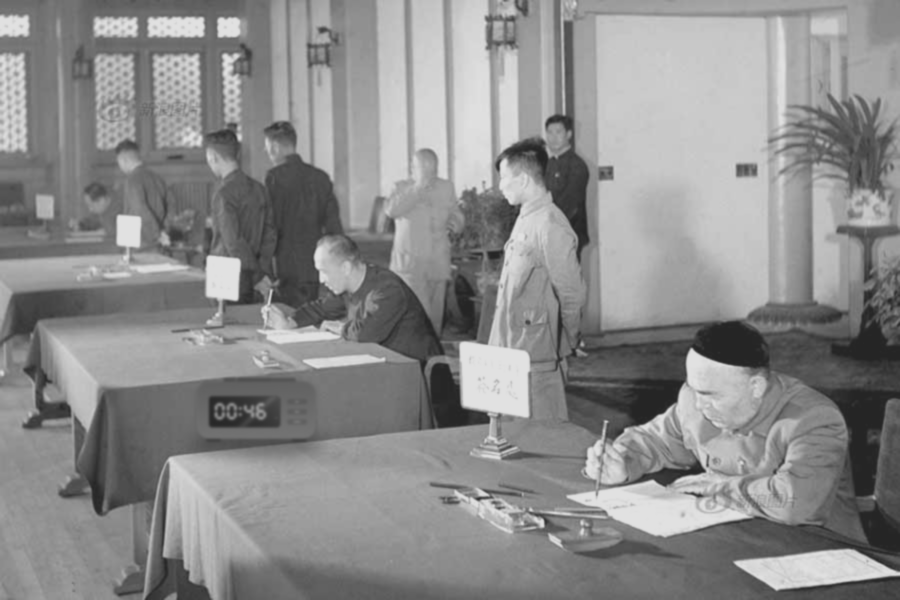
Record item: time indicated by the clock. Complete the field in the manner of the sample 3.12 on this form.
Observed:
0.46
